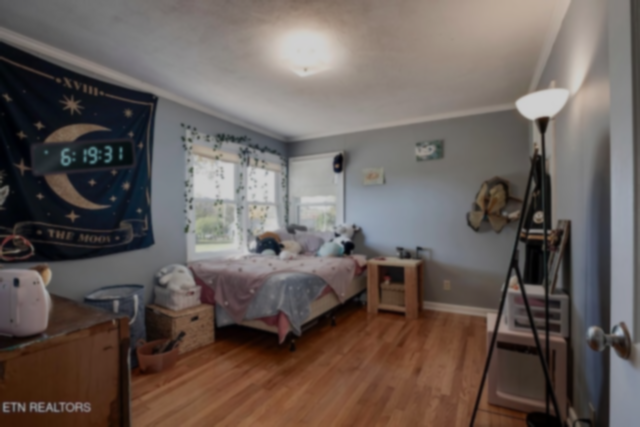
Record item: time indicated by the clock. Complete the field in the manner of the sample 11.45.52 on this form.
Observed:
6.19.31
